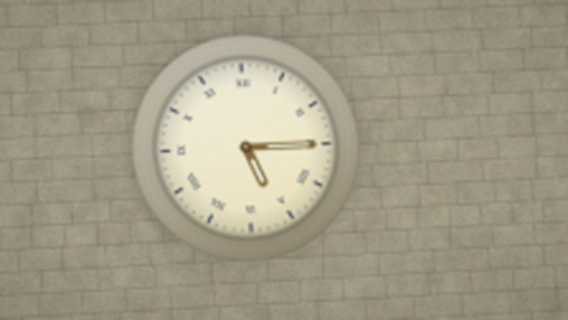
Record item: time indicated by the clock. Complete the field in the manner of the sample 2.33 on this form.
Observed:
5.15
